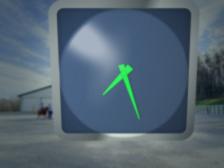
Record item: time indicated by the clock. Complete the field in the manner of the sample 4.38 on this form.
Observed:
7.27
